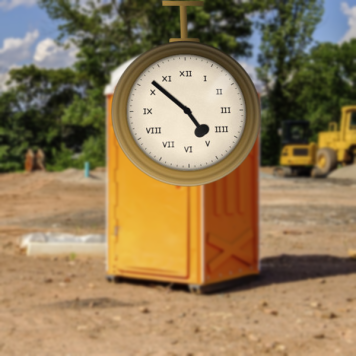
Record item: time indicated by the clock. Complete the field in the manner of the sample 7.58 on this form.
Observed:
4.52
